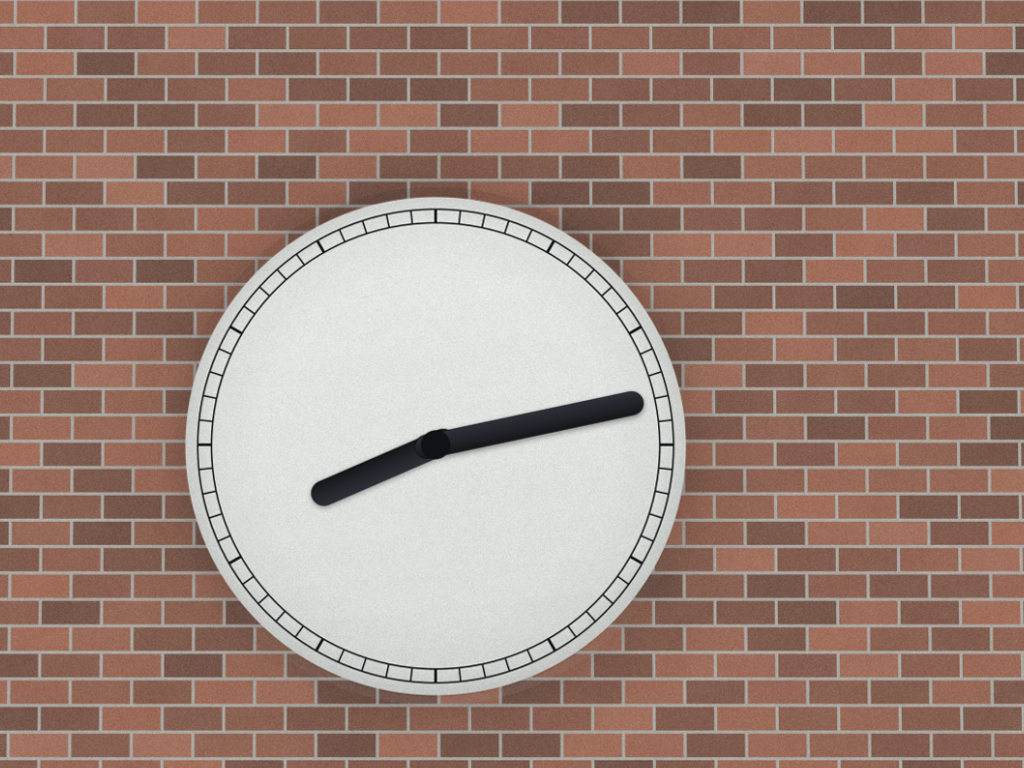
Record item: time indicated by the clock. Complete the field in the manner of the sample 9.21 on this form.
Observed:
8.13
